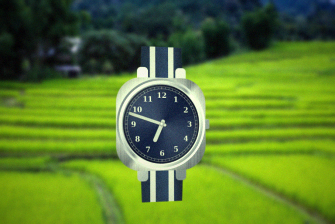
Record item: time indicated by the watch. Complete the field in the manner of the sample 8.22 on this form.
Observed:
6.48
